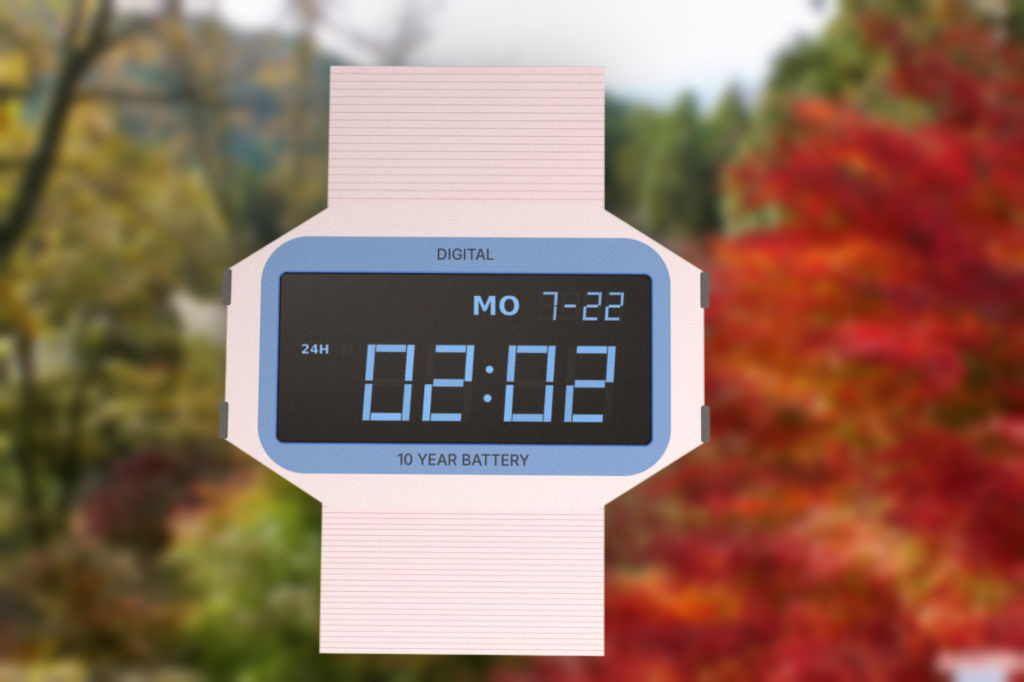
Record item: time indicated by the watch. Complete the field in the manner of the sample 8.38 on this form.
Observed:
2.02
